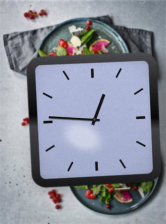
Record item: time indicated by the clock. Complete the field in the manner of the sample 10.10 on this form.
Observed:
12.46
